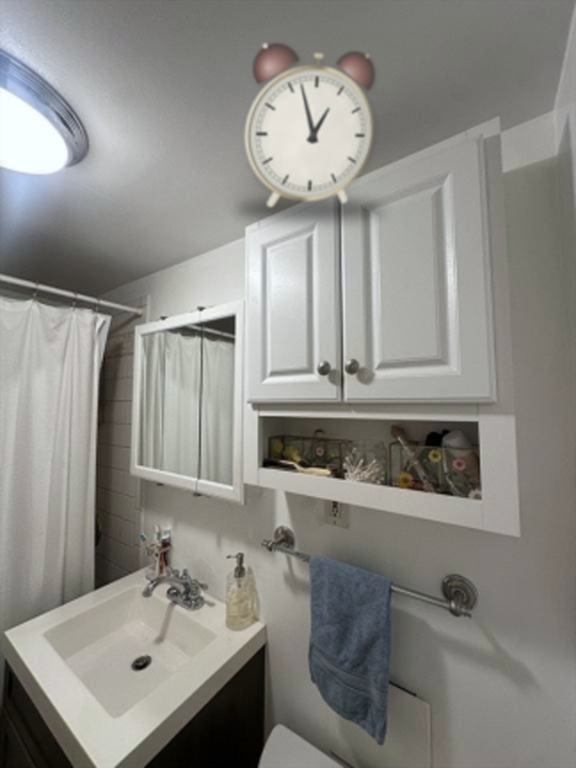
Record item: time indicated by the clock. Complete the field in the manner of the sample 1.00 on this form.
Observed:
12.57
